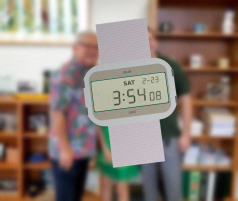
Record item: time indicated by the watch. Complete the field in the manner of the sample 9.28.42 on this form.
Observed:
3.54.08
